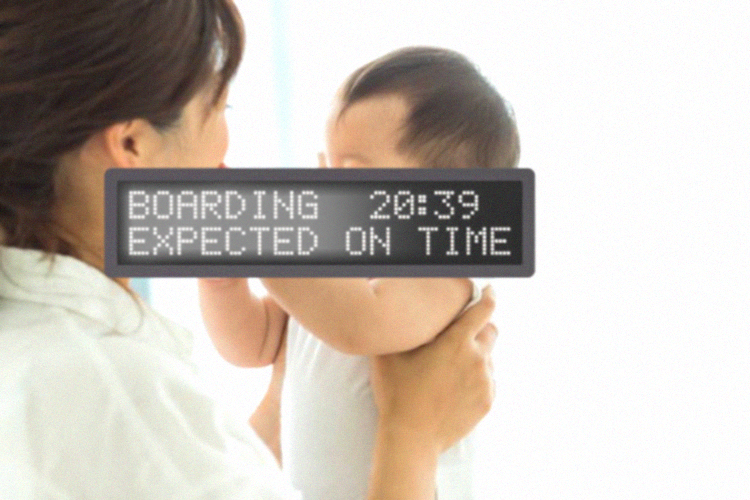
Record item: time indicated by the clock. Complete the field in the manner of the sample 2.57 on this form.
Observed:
20.39
